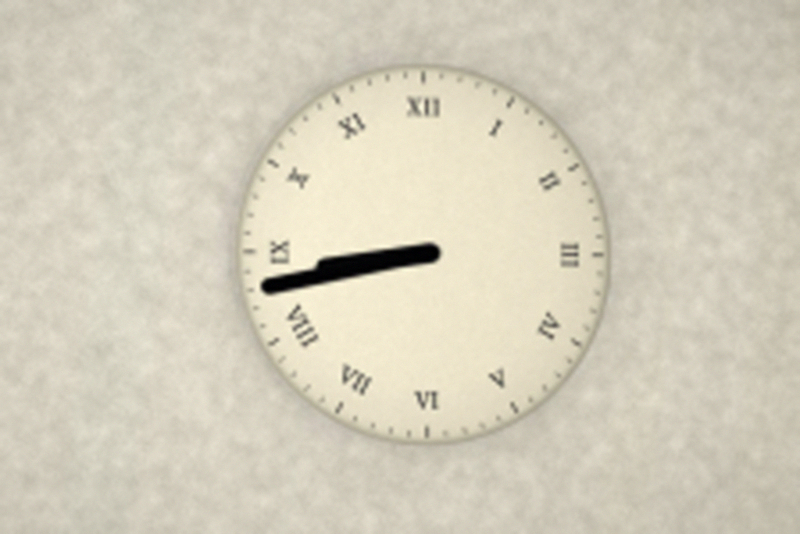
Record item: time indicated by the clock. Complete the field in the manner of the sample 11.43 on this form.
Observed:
8.43
